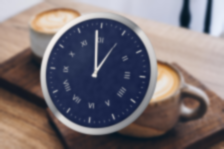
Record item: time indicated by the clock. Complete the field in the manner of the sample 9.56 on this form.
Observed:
12.59
